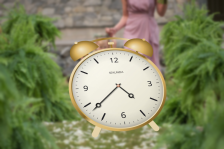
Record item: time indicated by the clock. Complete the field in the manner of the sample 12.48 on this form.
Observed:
4.38
